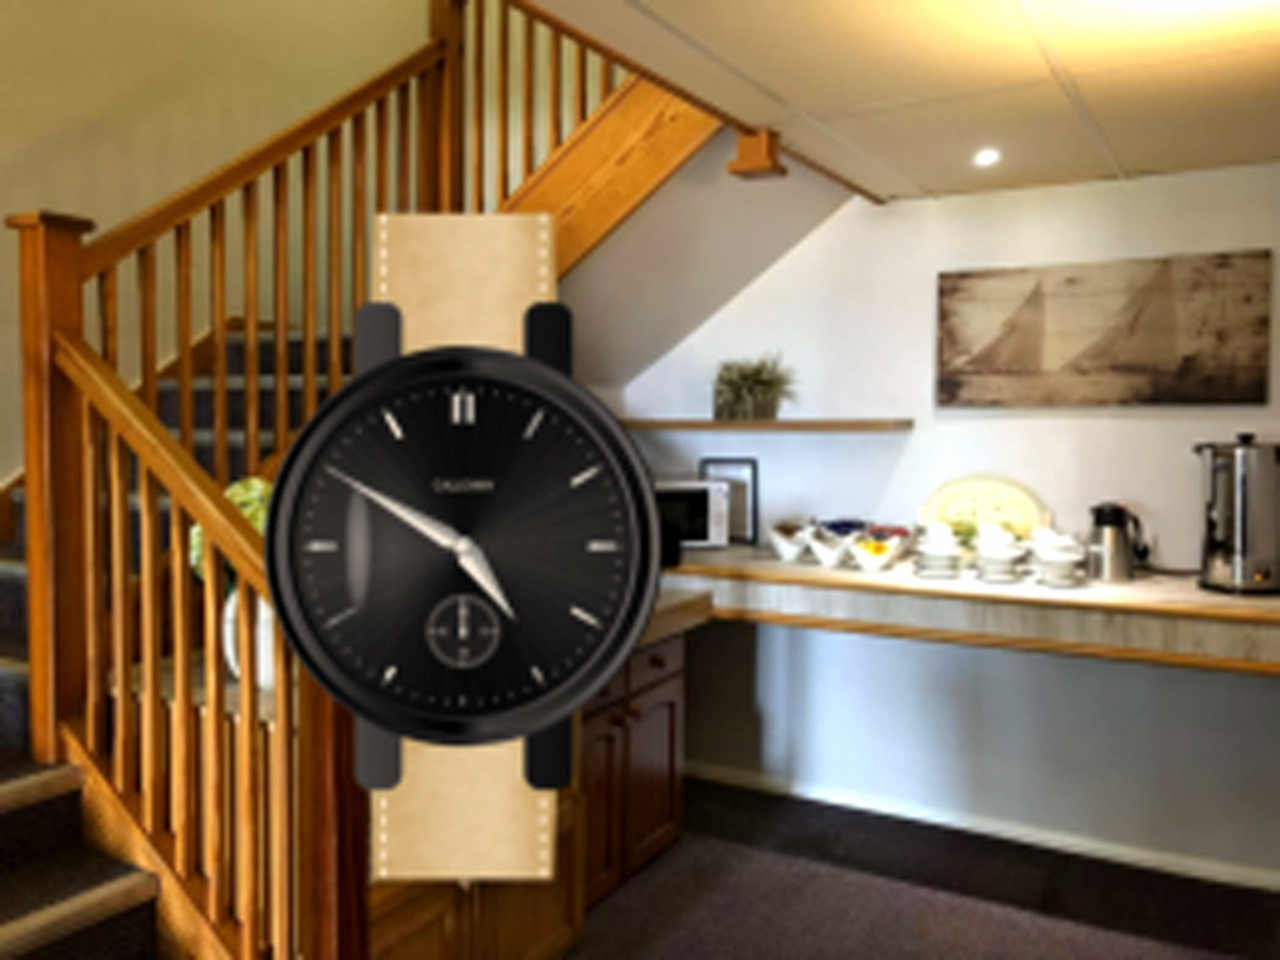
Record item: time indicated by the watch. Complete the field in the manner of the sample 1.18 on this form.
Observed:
4.50
